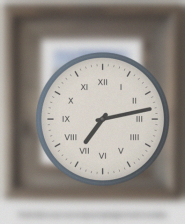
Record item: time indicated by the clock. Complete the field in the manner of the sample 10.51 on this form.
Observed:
7.13
